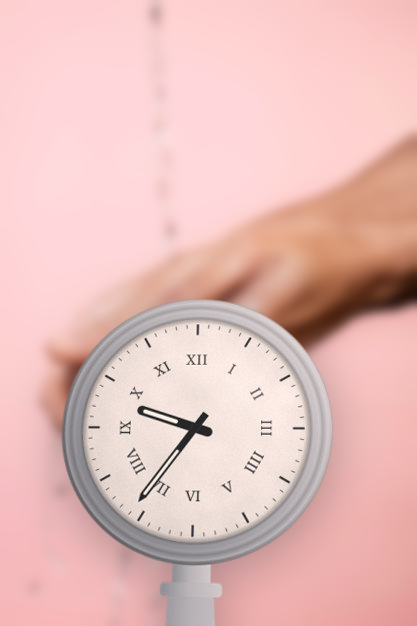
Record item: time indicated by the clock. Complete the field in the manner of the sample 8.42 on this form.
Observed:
9.36
